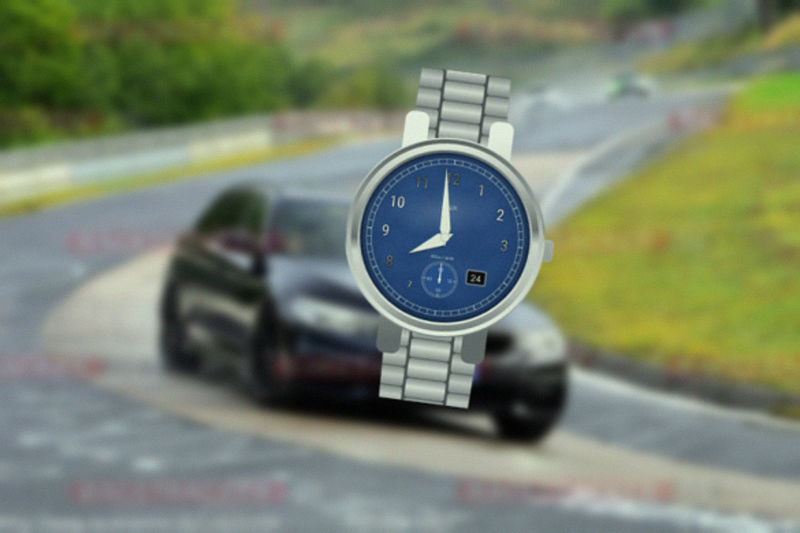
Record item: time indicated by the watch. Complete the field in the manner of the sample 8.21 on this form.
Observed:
7.59
